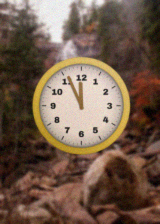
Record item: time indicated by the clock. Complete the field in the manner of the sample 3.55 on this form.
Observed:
11.56
